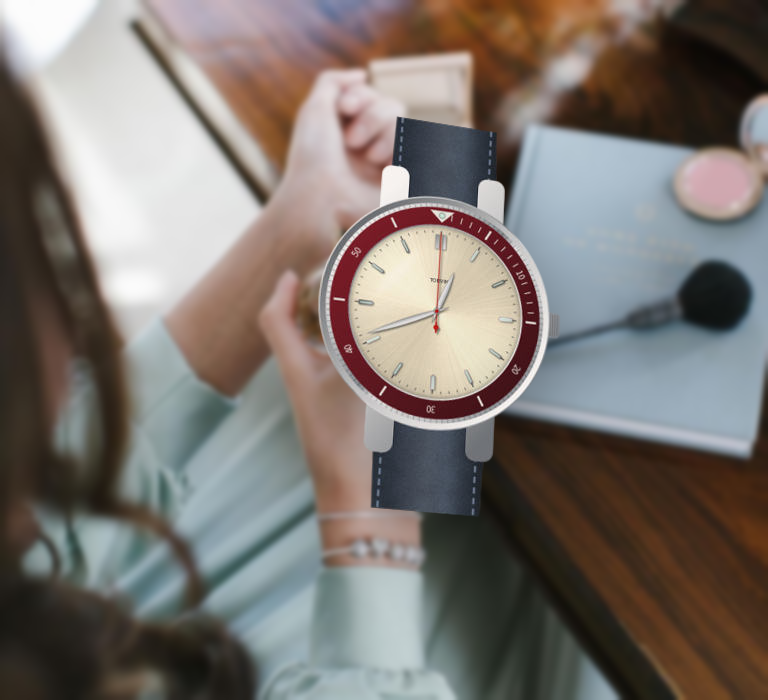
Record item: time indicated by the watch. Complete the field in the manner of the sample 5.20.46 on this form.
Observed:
12.41.00
